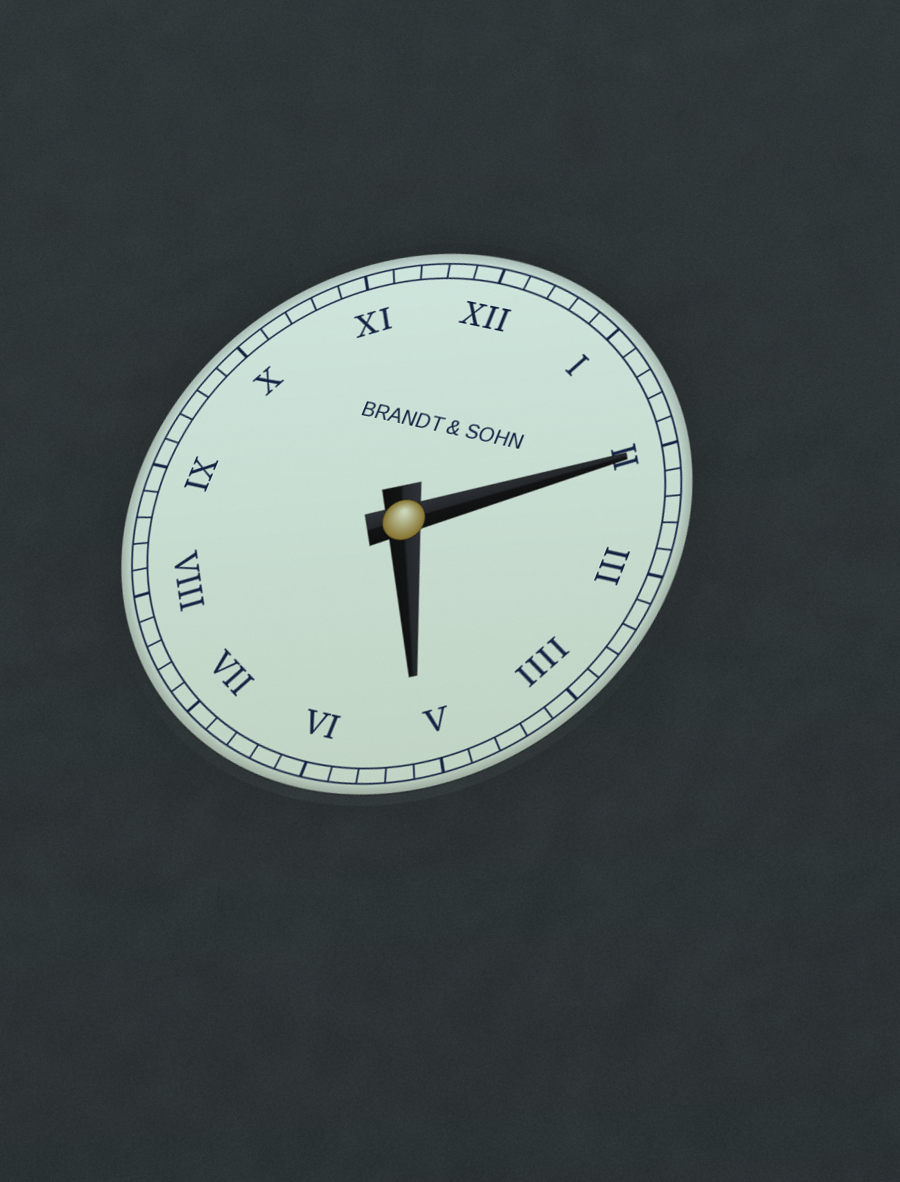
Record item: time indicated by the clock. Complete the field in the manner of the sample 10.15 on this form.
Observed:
5.10
